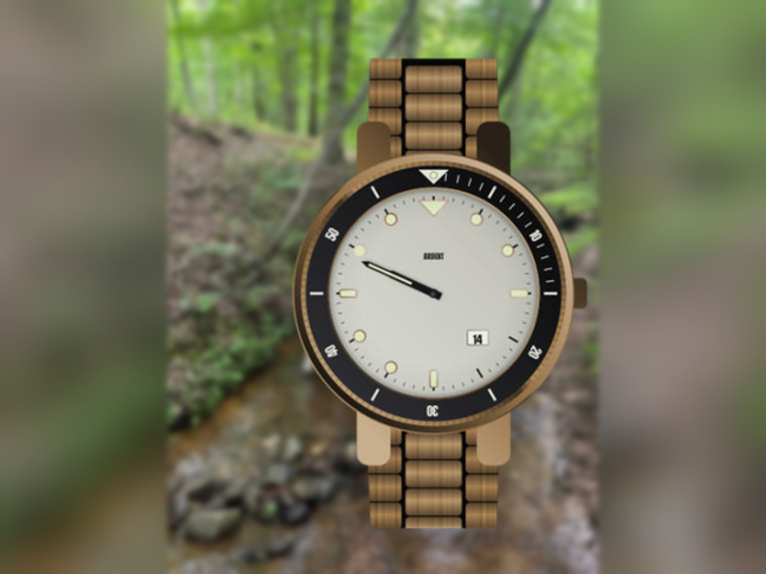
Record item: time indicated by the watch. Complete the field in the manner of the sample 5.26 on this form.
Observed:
9.49
